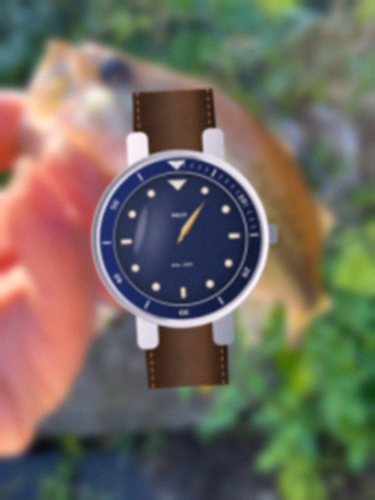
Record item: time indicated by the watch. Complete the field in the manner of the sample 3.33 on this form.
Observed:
1.06
